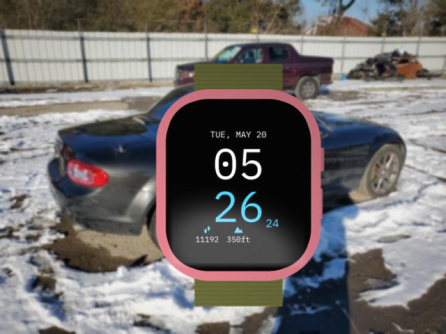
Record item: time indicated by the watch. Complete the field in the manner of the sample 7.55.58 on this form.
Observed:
5.26.24
